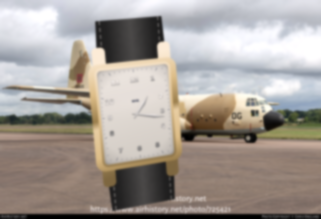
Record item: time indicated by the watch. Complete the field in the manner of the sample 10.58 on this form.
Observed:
1.17
